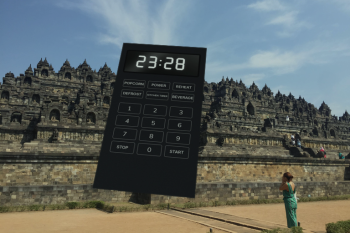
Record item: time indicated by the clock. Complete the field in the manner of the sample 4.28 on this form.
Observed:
23.28
